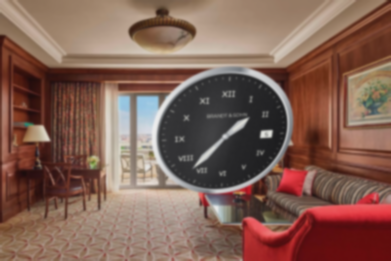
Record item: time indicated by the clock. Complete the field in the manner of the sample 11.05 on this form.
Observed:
1.37
